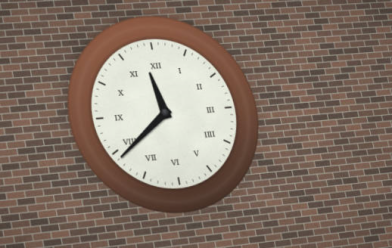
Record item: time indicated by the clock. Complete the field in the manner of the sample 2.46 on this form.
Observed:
11.39
